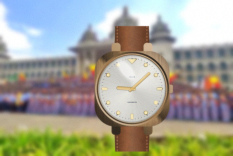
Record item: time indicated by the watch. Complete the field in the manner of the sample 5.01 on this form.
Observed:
9.08
